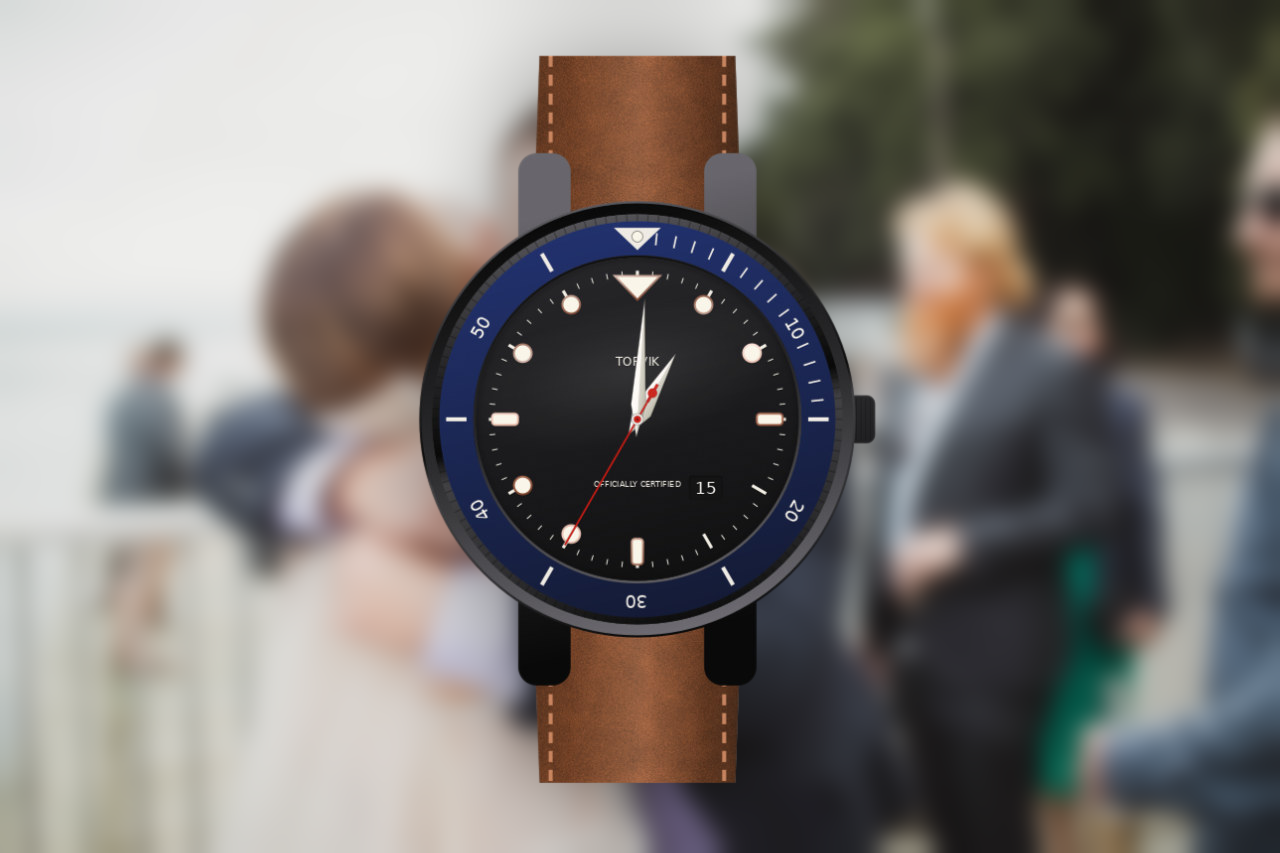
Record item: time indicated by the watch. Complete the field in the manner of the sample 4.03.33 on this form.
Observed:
1.00.35
